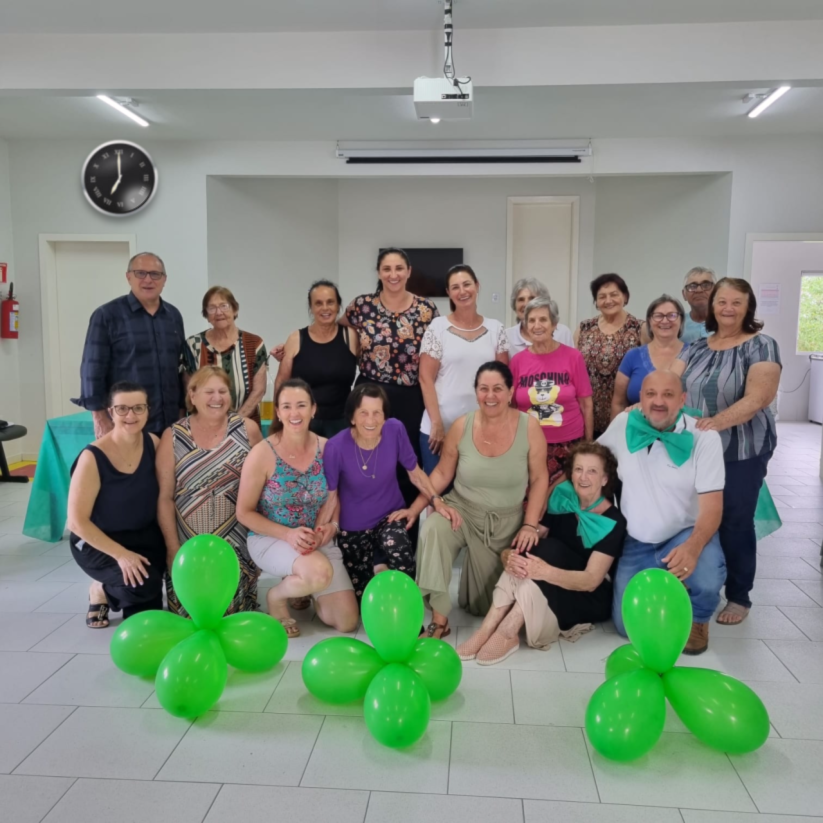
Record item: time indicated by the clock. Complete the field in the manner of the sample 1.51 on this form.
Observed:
7.00
